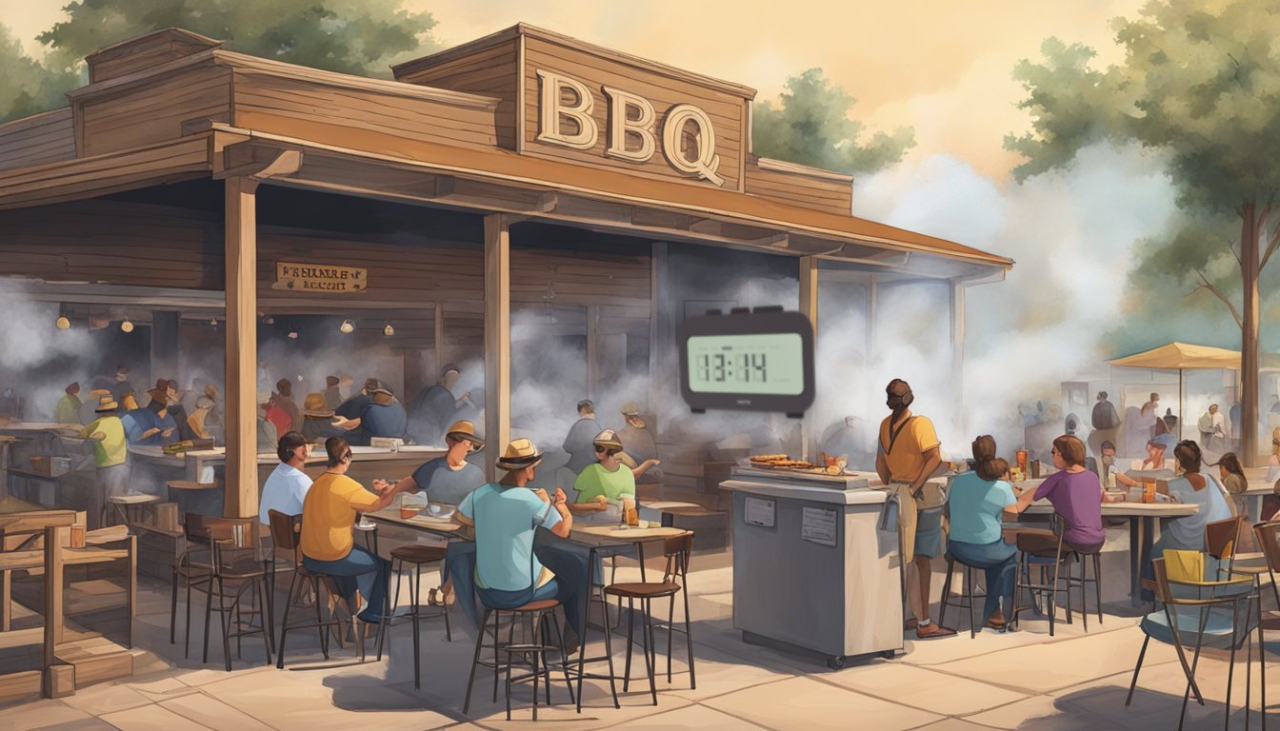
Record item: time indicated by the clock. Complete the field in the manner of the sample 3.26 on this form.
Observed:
13.14
